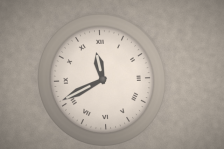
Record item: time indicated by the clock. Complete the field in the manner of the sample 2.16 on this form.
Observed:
11.41
